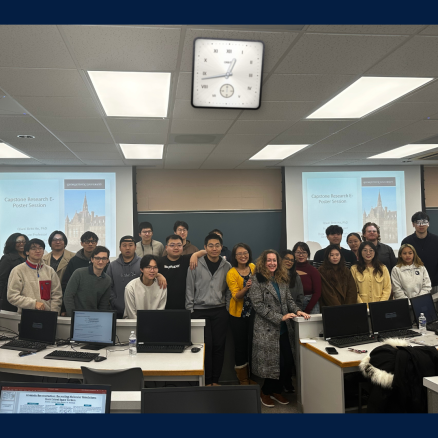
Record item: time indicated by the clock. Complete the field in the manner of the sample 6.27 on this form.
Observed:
12.43
